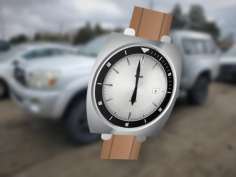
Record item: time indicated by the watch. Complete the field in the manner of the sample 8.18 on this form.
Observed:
5.59
